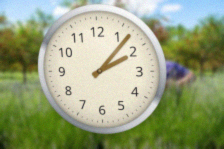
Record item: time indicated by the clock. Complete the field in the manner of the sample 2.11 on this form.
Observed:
2.07
